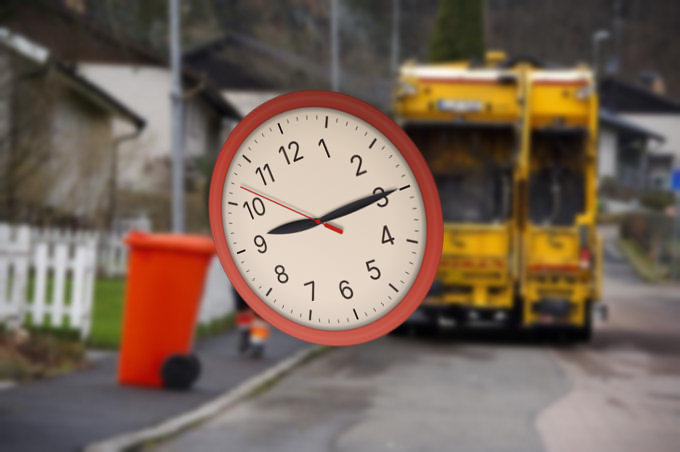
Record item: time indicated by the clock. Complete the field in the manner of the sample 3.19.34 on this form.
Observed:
9.14.52
